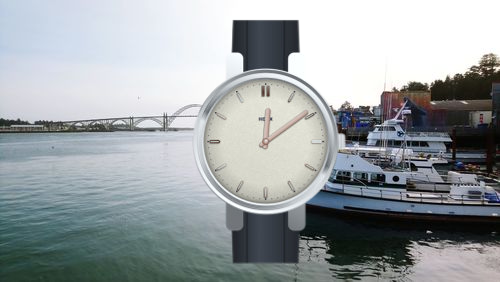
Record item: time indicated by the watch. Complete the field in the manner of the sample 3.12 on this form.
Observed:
12.09
